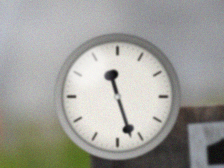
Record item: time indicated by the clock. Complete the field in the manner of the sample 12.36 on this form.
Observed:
11.27
